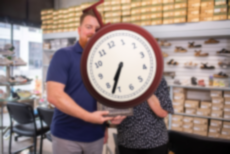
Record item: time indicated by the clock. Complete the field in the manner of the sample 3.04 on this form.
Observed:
7.37
